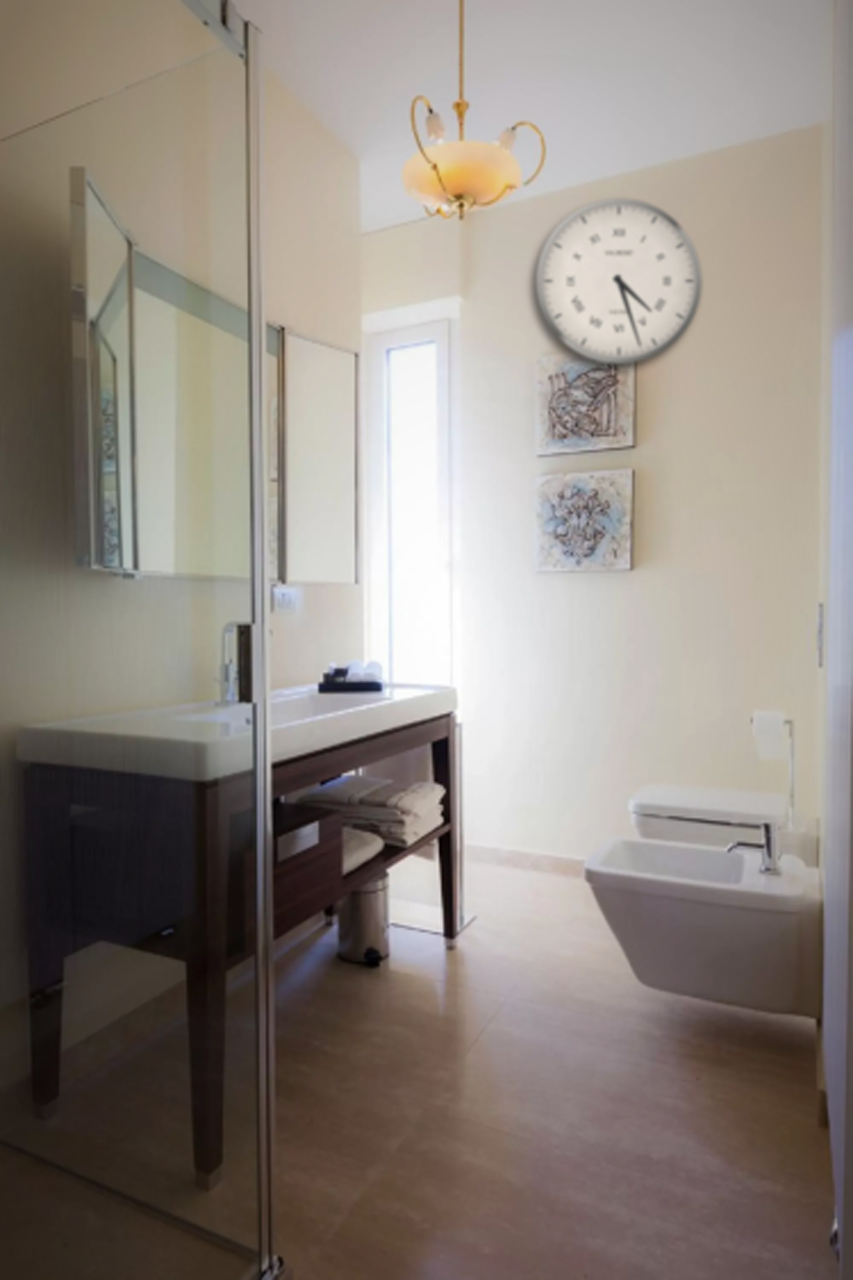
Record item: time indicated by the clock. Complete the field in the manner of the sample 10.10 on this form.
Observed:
4.27
